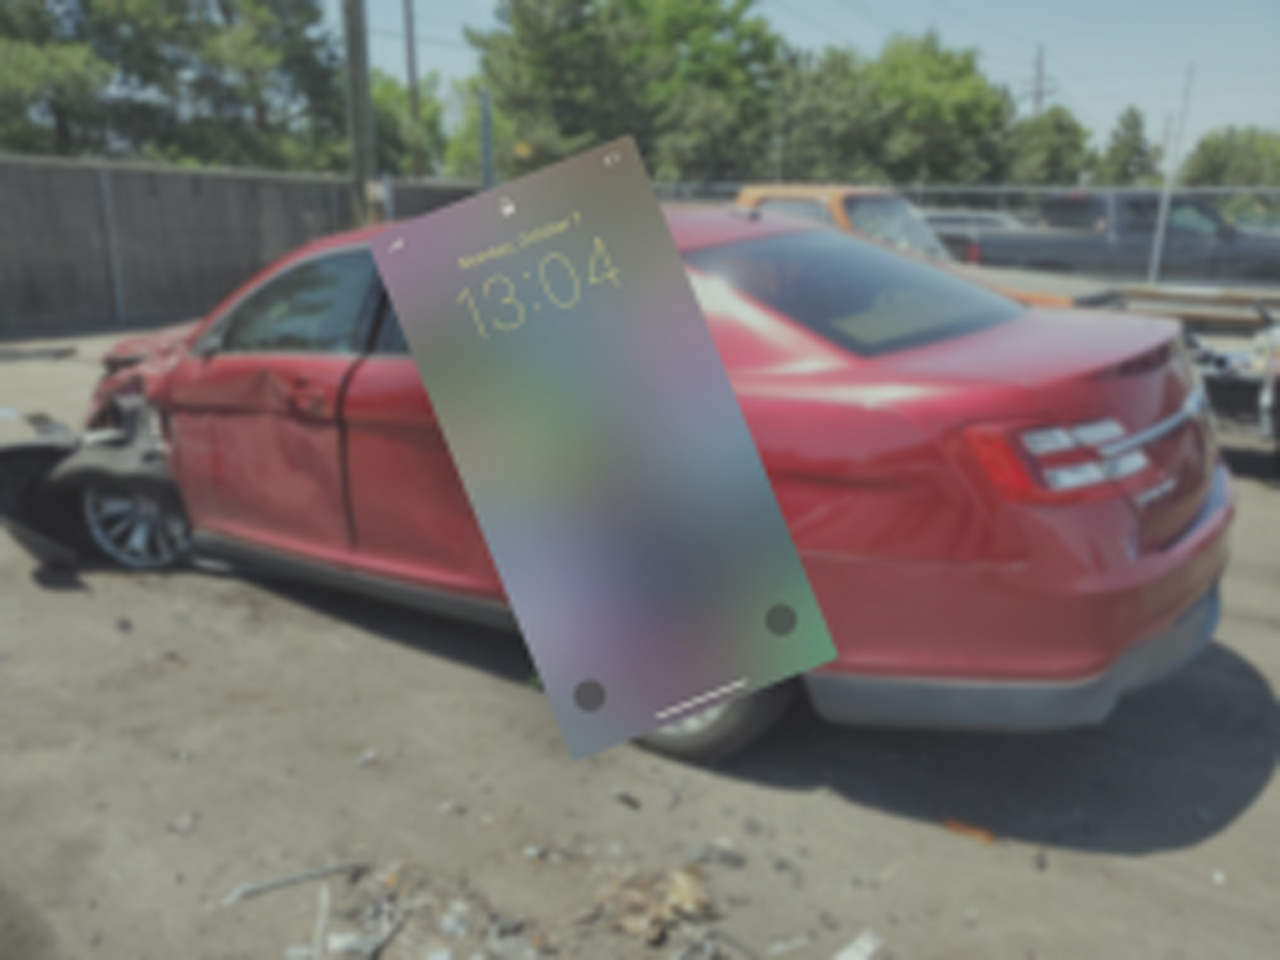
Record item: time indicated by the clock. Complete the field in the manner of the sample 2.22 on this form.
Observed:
13.04
